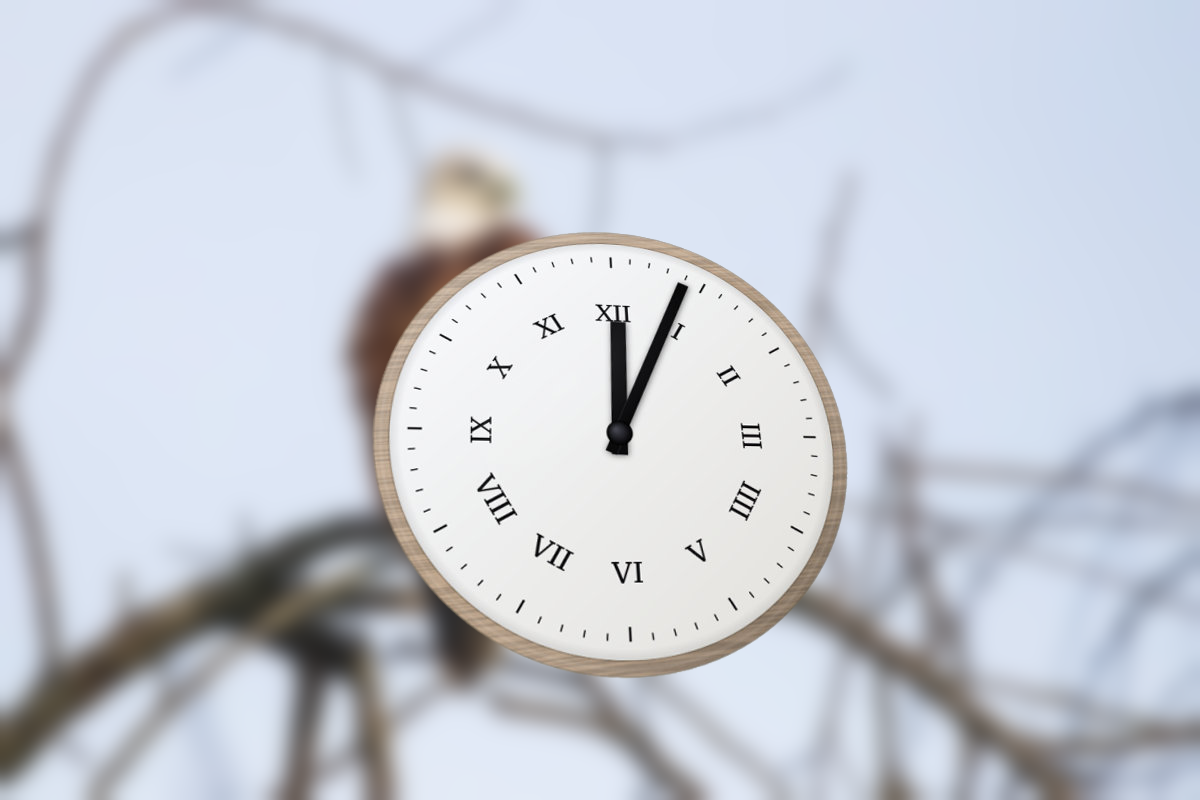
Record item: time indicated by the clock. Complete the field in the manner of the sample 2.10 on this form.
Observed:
12.04
